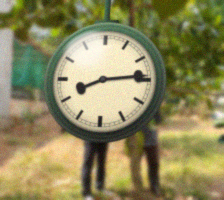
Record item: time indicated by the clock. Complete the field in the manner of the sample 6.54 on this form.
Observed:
8.14
